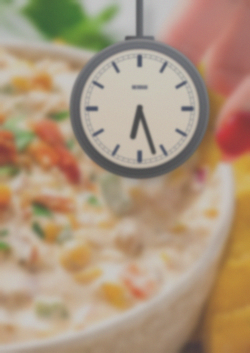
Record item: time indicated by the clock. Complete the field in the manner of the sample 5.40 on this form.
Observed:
6.27
